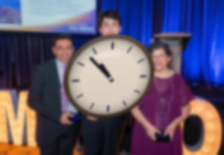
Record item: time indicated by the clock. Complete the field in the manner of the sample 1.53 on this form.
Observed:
10.53
